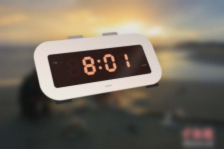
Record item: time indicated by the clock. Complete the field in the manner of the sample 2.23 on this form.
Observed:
8.01
